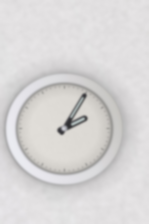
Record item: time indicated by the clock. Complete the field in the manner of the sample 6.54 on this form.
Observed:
2.05
